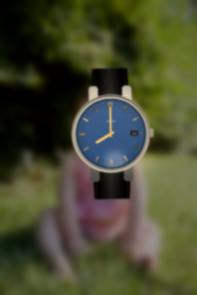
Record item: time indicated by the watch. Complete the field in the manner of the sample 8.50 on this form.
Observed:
8.00
